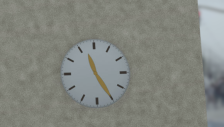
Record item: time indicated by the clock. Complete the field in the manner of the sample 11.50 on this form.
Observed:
11.25
